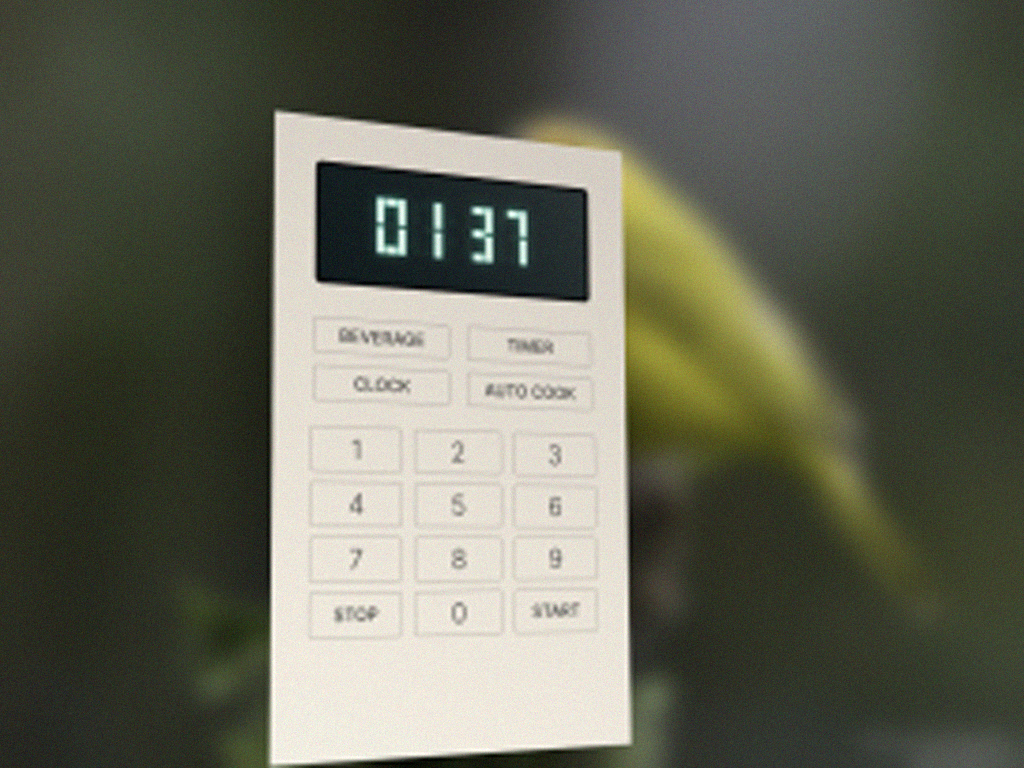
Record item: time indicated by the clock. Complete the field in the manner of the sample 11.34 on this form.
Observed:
1.37
